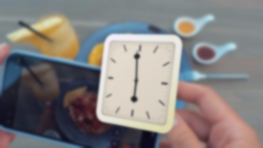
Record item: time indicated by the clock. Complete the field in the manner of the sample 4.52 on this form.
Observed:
5.59
